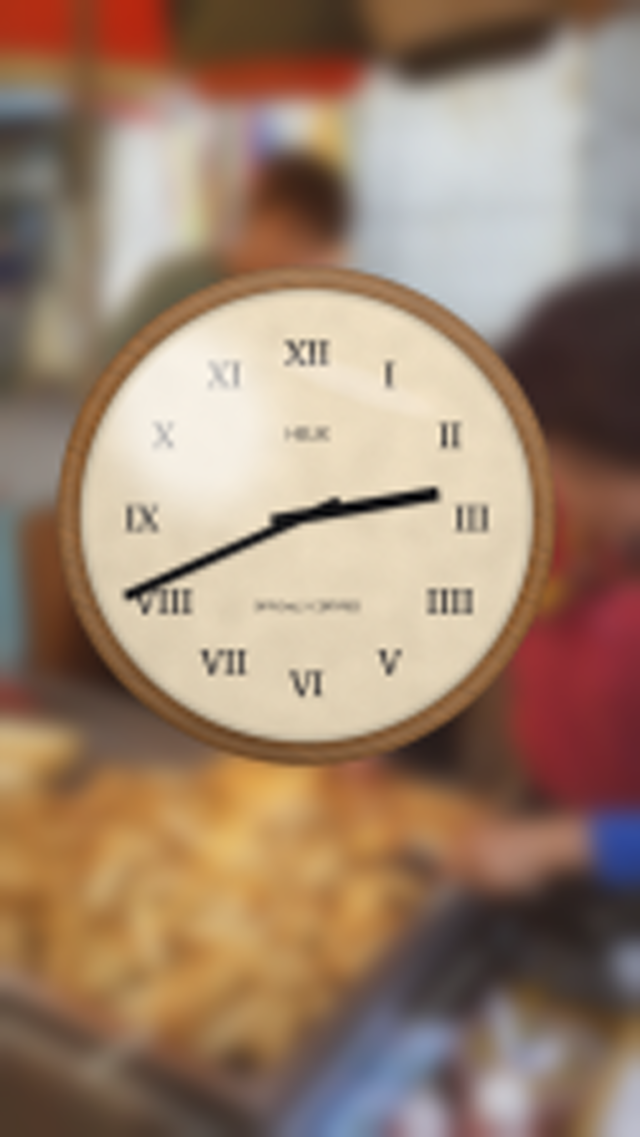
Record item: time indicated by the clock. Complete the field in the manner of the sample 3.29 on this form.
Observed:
2.41
